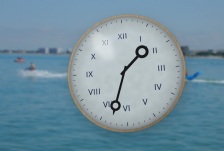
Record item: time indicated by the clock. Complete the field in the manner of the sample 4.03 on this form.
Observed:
1.33
